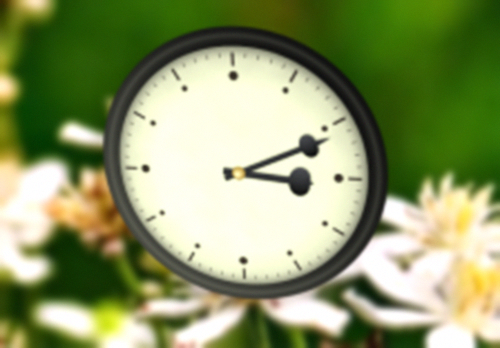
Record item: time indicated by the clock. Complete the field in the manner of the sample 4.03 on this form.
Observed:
3.11
